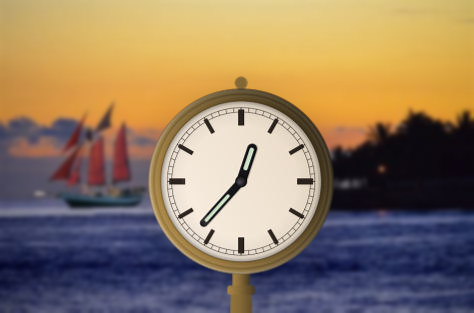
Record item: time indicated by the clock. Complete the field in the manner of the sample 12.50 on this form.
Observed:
12.37
